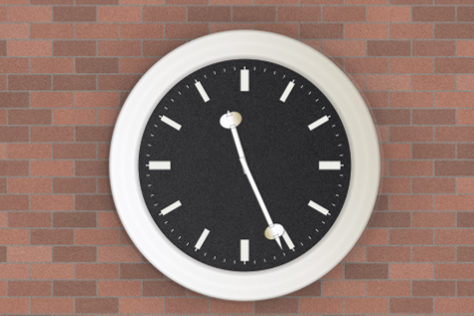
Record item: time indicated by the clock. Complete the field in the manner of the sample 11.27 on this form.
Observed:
11.26
